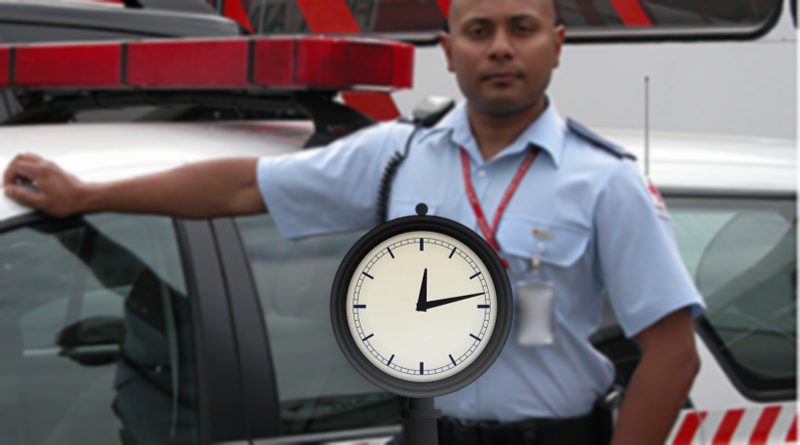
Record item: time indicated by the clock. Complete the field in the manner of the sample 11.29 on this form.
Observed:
12.13
